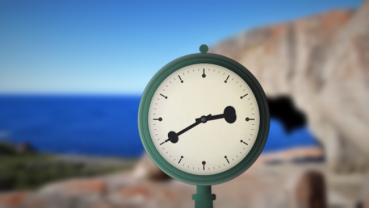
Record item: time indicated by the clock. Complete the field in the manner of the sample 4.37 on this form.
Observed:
2.40
